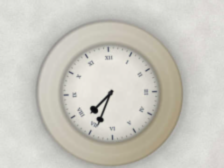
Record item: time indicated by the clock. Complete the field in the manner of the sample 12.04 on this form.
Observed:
7.34
